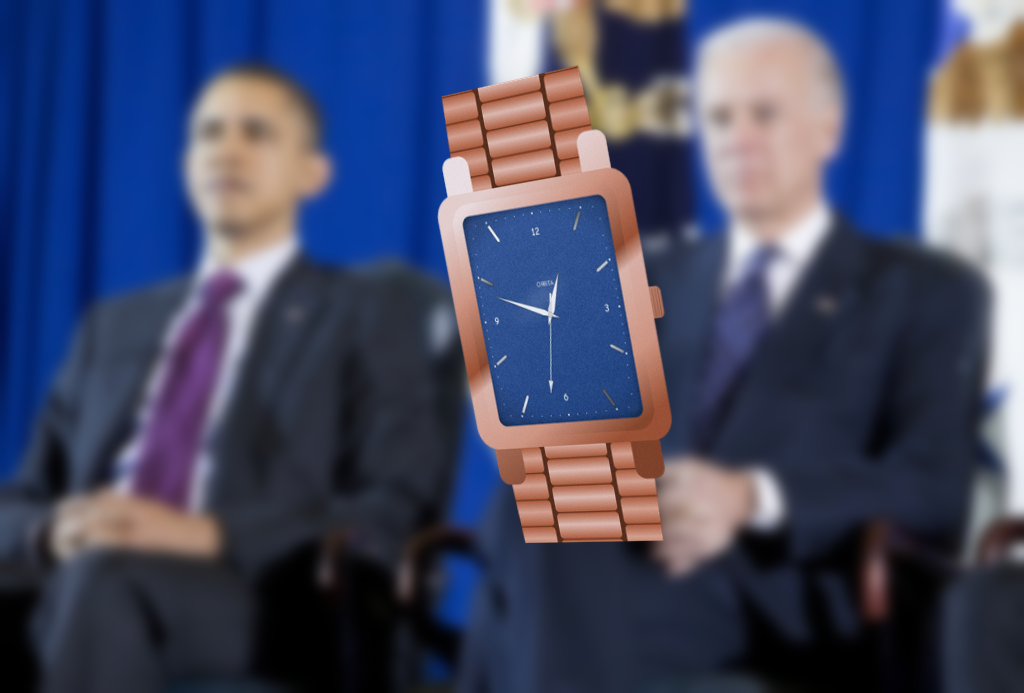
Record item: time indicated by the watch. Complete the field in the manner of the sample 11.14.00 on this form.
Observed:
12.48.32
